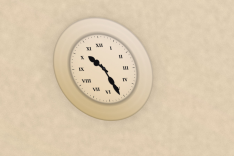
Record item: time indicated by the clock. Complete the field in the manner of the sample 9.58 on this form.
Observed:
10.26
